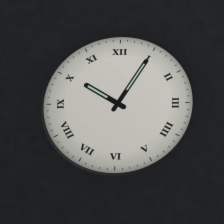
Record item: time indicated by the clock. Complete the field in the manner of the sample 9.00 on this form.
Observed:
10.05
